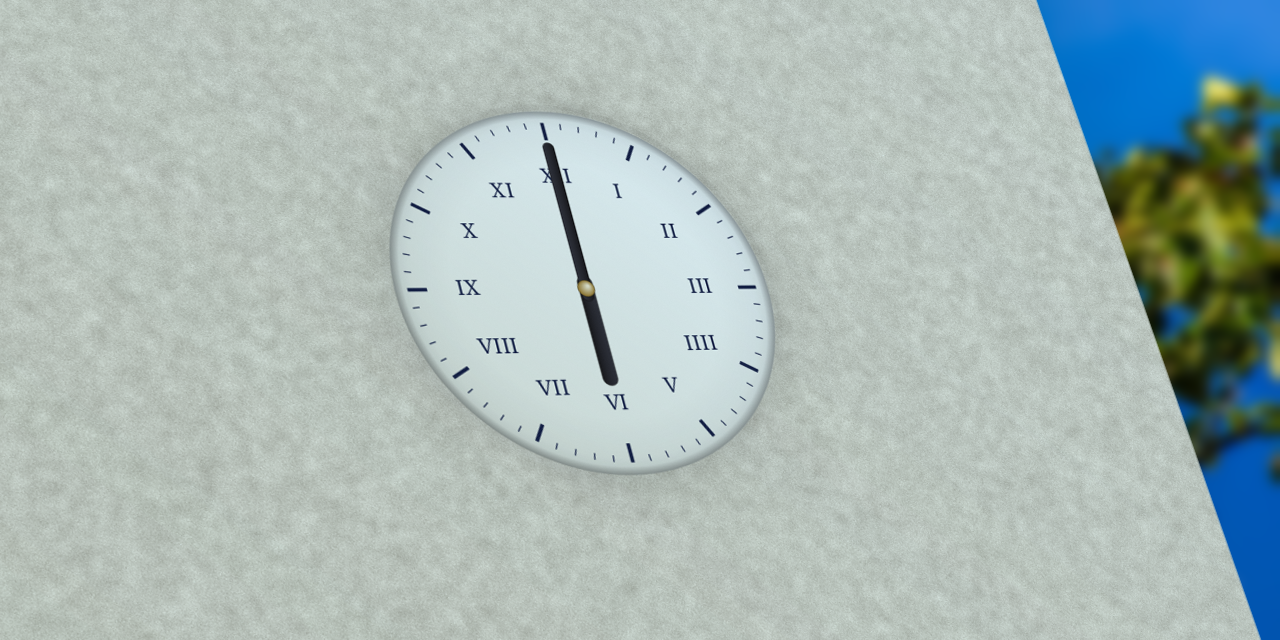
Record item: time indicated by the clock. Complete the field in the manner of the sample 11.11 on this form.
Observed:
6.00
